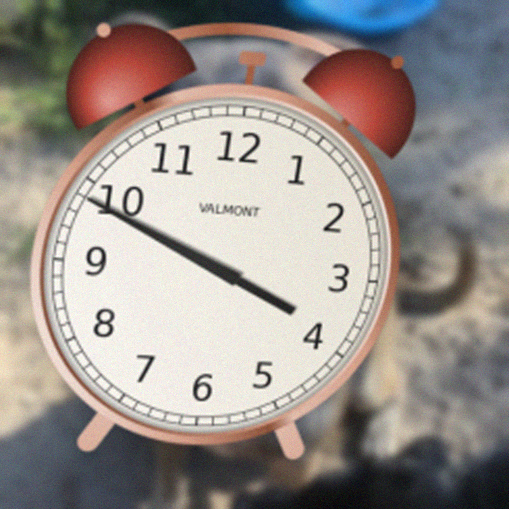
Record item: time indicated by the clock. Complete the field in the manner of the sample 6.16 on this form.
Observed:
3.49
